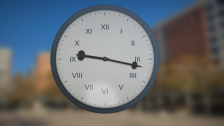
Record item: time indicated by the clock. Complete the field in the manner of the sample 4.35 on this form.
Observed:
9.17
